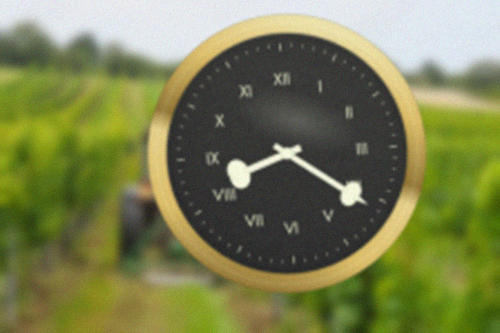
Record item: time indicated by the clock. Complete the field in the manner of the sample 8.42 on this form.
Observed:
8.21
